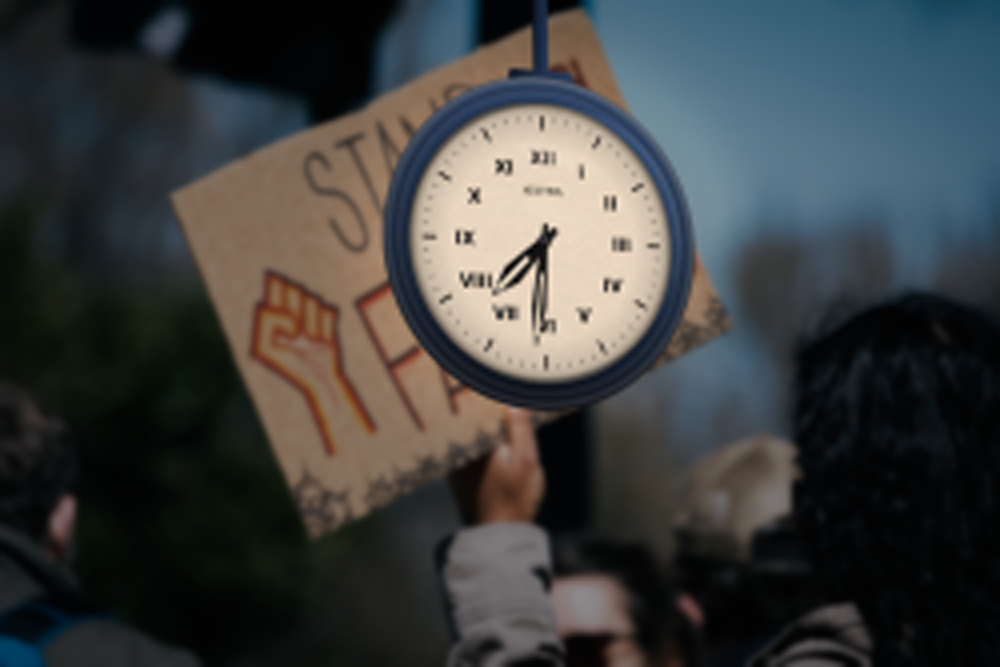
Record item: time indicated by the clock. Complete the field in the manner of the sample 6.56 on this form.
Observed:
7.31
